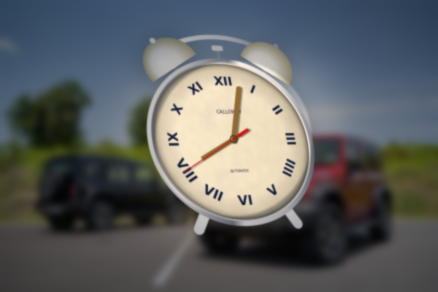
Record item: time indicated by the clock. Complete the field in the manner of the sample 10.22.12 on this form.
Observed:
8.02.40
